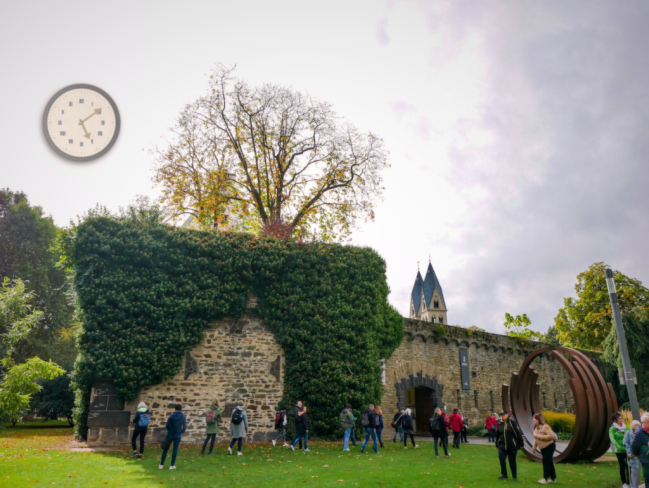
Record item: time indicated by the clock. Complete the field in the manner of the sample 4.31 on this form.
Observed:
5.09
